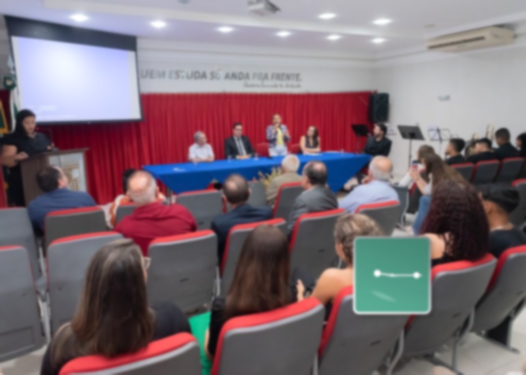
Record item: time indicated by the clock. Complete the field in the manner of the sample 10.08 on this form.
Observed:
9.15
